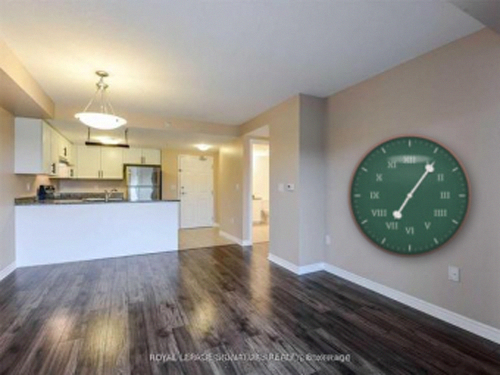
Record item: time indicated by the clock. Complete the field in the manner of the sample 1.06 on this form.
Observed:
7.06
